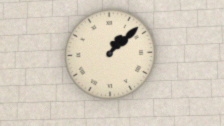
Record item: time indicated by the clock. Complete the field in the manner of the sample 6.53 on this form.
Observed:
1.08
